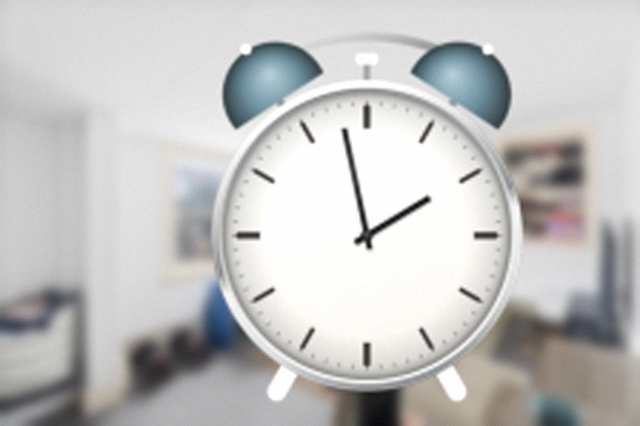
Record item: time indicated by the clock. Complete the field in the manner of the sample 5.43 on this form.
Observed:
1.58
